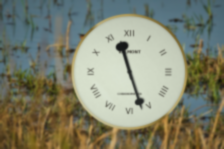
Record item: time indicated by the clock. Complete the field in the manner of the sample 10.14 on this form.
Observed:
11.27
